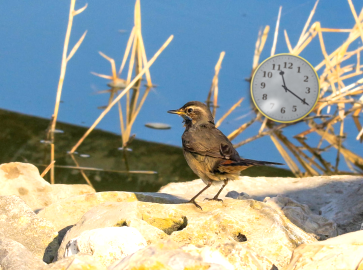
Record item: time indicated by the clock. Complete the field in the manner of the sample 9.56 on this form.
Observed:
11.20
